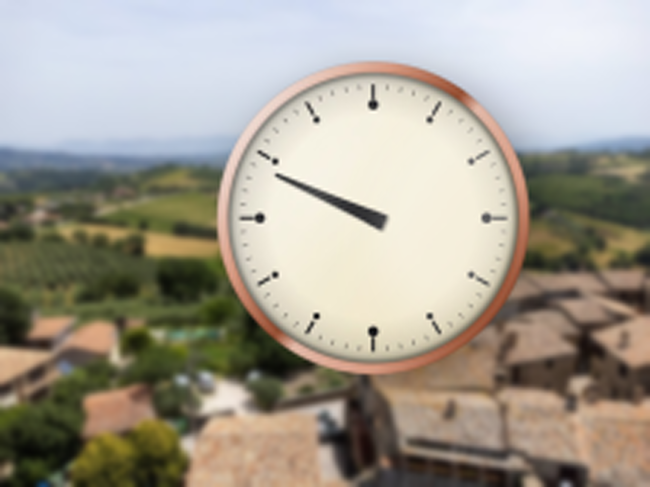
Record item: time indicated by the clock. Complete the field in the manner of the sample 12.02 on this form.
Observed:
9.49
